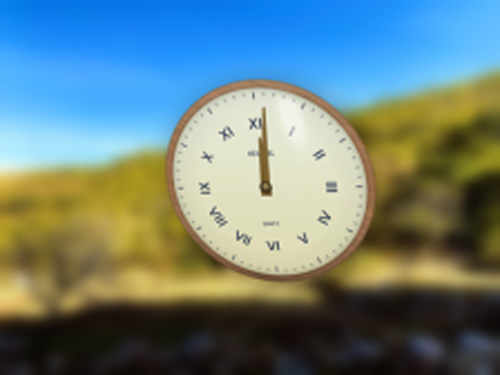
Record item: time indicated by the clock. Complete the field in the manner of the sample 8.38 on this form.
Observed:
12.01
